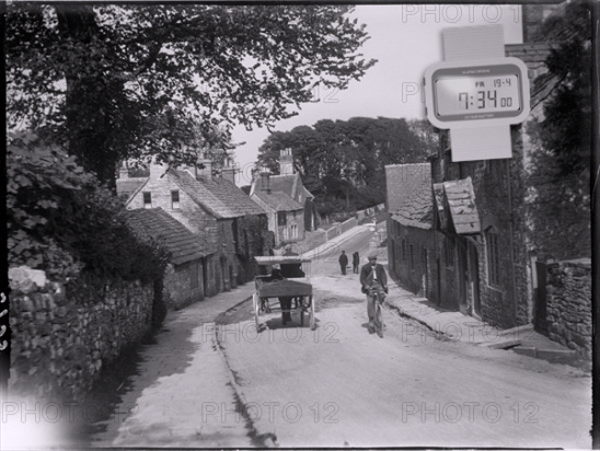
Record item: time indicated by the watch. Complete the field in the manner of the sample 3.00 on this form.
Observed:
7.34
